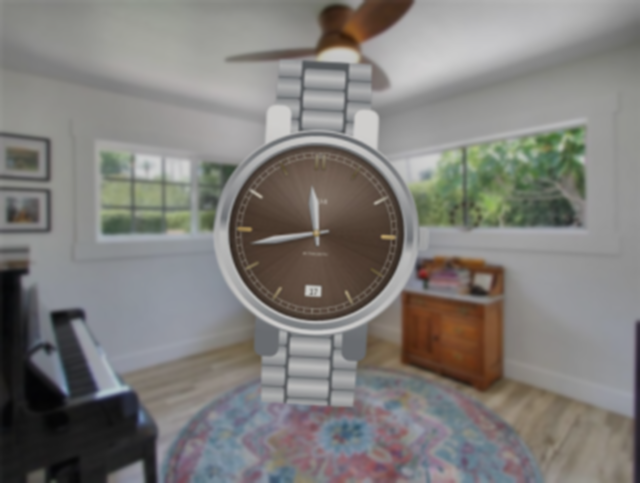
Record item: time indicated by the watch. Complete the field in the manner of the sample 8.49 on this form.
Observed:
11.43
